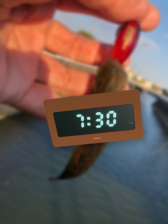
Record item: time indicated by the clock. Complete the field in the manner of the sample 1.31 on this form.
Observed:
7.30
